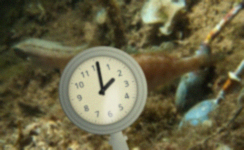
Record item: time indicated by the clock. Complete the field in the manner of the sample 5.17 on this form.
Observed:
2.01
